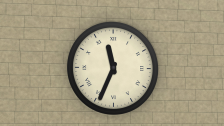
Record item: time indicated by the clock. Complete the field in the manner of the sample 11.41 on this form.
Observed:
11.34
